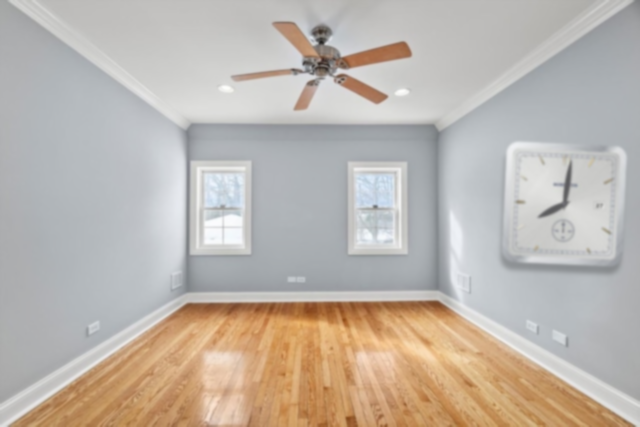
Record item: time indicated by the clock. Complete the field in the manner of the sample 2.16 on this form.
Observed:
8.01
